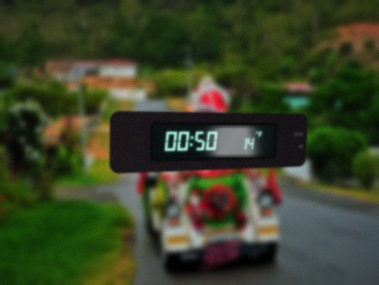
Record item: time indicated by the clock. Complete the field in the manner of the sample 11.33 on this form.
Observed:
0.50
